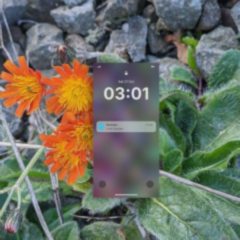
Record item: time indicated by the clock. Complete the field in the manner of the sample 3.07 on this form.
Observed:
3.01
